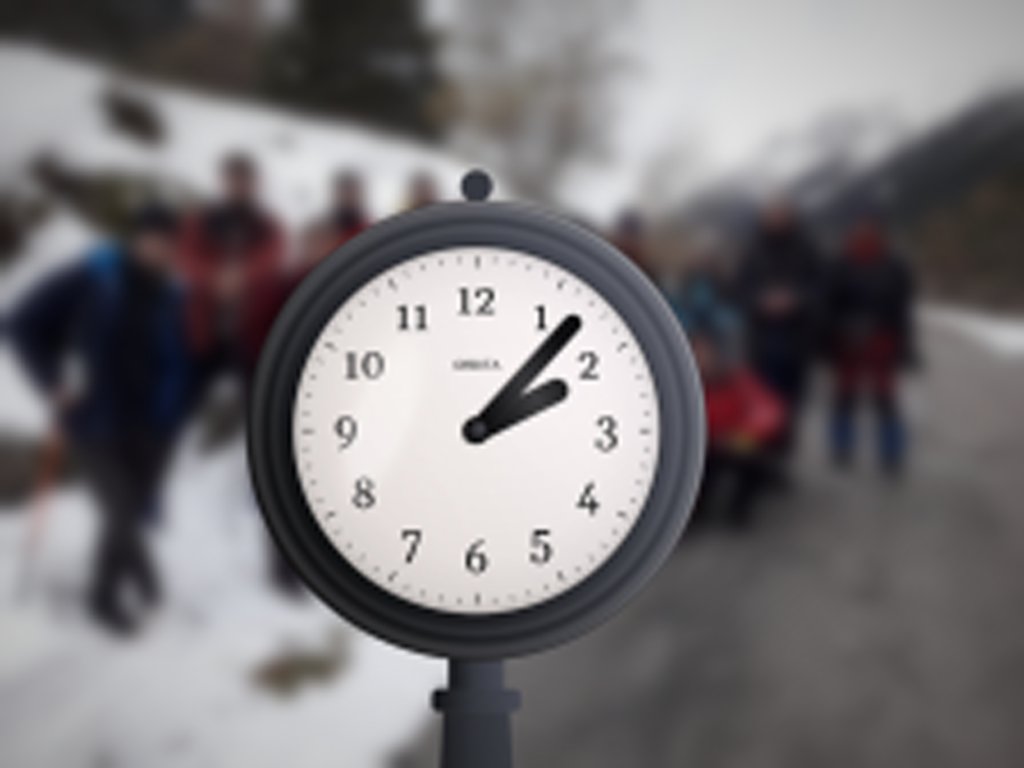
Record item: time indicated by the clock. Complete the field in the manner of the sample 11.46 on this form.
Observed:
2.07
